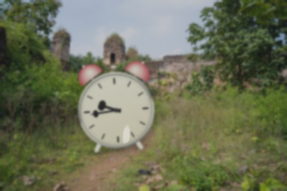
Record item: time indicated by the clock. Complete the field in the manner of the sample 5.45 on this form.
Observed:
9.44
